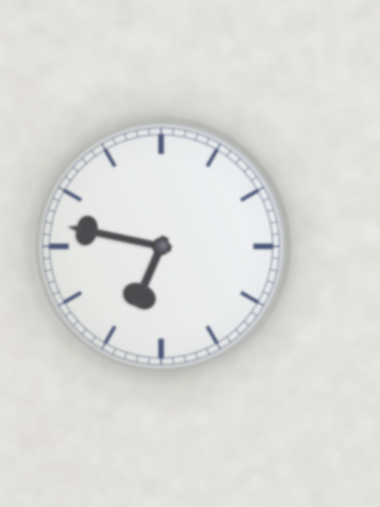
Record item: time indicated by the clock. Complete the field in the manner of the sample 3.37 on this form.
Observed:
6.47
